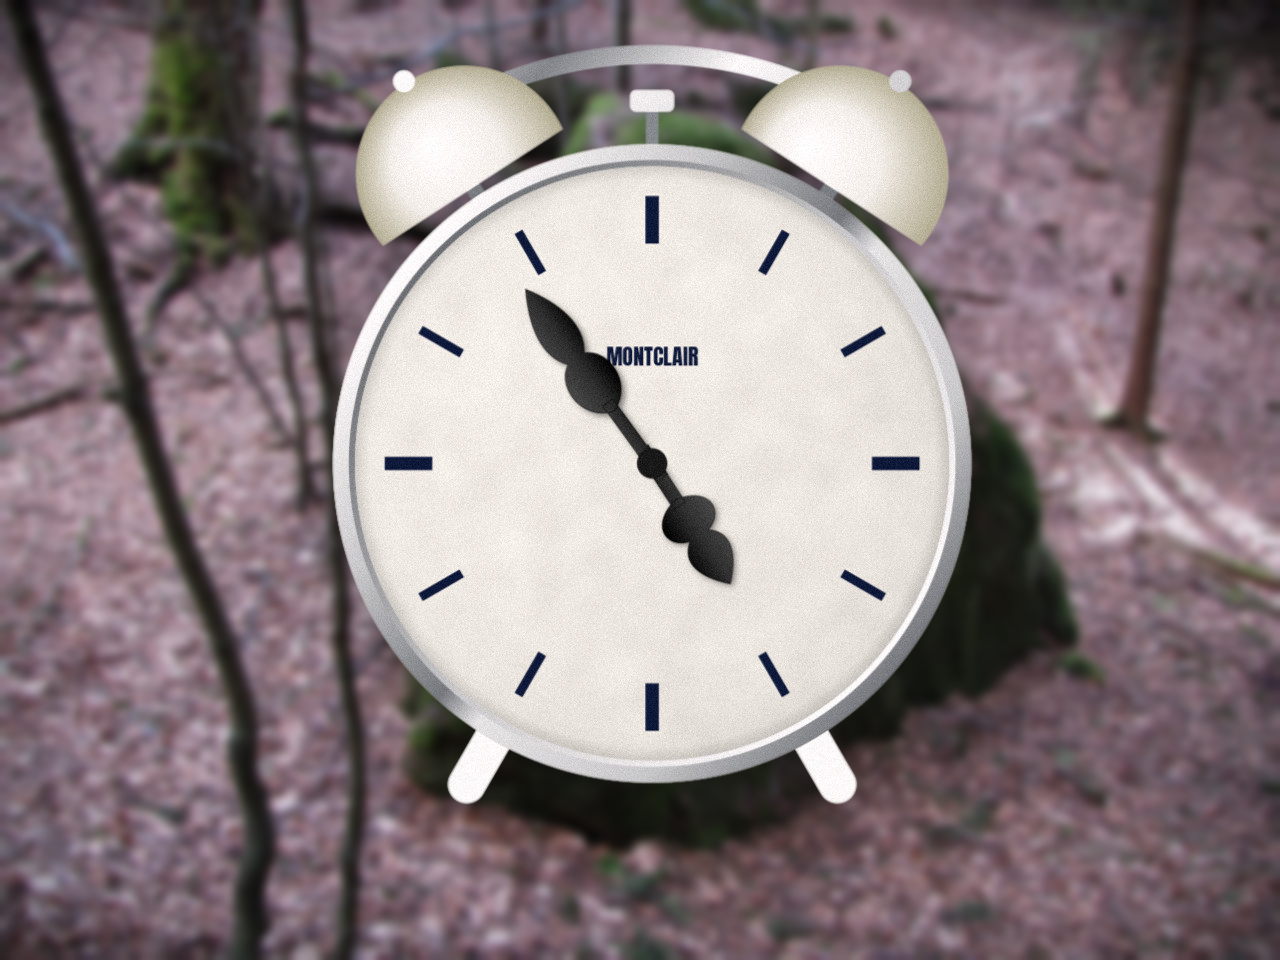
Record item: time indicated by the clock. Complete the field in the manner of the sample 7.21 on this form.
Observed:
4.54
